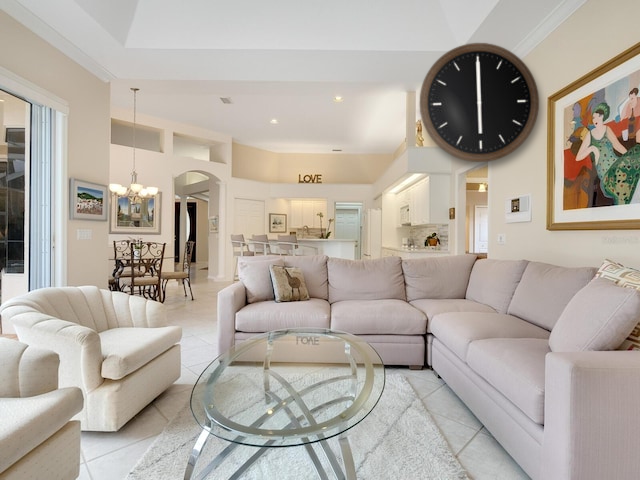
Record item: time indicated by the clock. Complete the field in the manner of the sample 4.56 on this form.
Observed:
6.00
